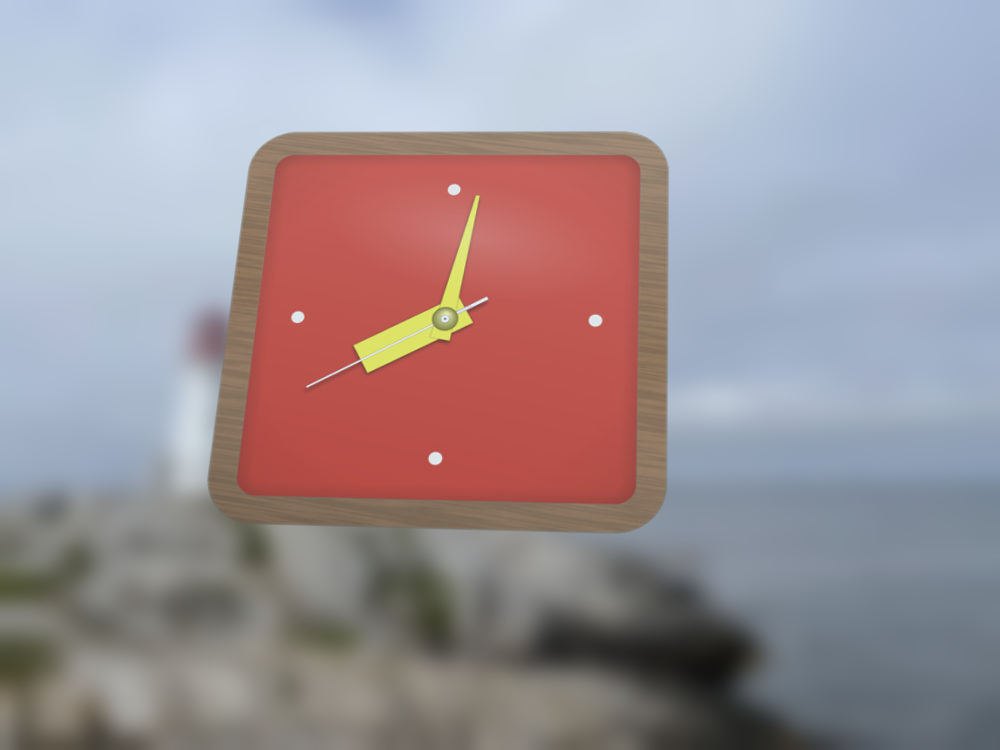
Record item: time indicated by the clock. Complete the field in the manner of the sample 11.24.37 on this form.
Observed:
8.01.40
